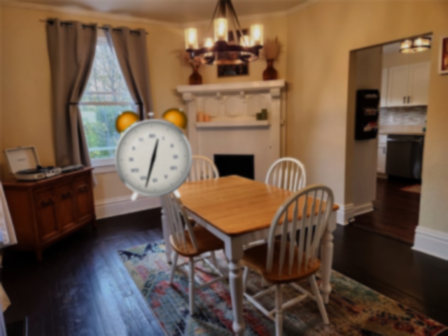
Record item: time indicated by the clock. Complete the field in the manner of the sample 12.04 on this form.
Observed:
12.33
